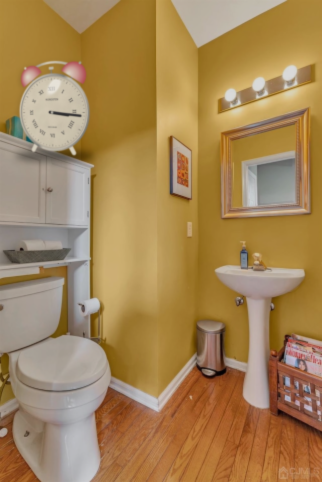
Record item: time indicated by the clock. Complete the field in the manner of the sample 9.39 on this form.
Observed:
3.16
